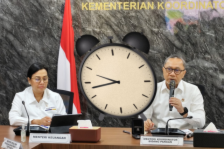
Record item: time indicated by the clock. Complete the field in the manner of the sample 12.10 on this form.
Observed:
9.43
